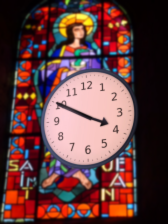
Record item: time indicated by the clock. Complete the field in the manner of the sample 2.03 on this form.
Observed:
3.50
